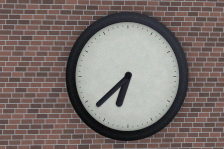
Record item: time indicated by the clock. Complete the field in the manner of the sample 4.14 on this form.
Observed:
6.38
